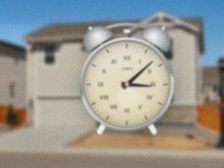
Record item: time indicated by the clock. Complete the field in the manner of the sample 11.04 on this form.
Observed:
3.08
